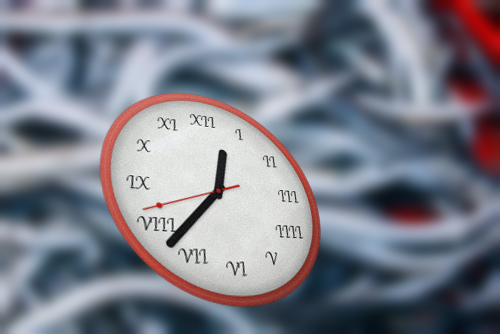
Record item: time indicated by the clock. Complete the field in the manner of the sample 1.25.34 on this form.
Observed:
12.37.42
